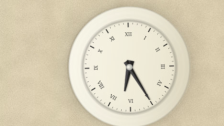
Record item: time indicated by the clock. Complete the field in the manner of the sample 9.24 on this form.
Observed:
6.25
